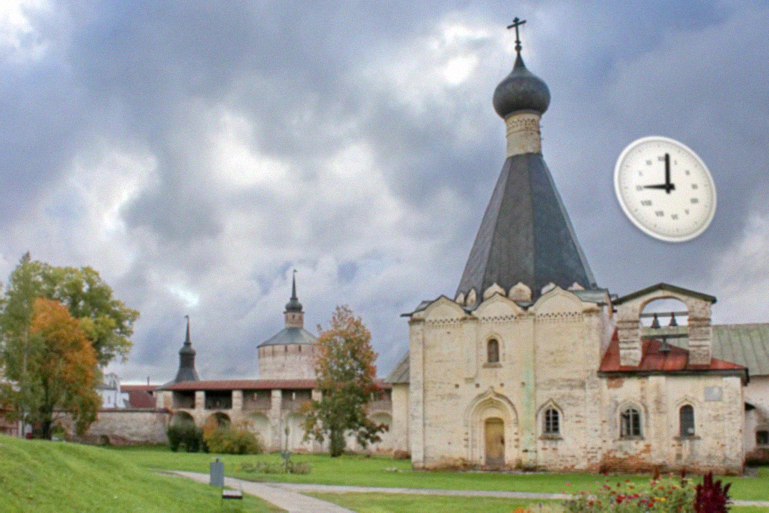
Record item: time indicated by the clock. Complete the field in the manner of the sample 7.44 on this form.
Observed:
9.02
